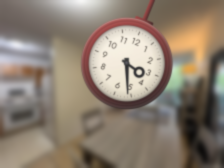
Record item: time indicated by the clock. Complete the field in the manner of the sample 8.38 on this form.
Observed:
3.26
